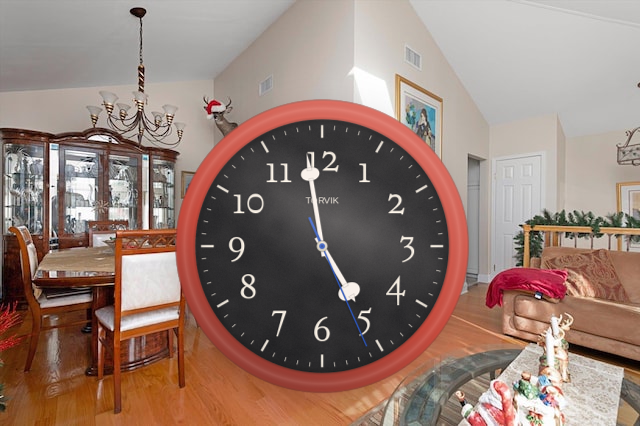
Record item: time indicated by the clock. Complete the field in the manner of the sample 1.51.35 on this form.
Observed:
4.58.26
